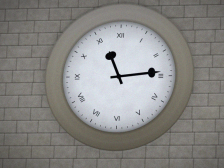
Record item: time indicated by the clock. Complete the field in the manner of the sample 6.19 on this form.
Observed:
11.14
